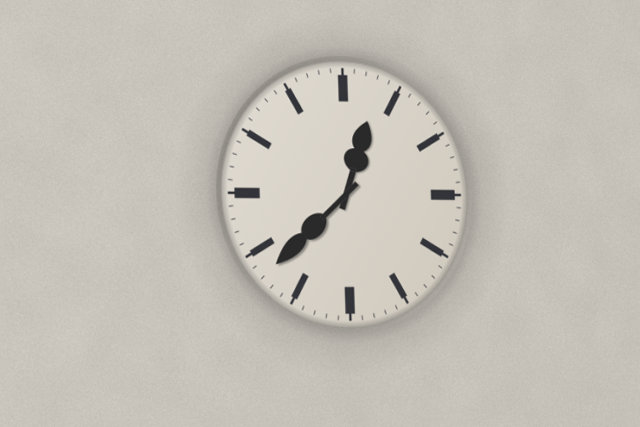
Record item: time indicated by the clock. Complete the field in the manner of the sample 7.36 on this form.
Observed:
12.38
